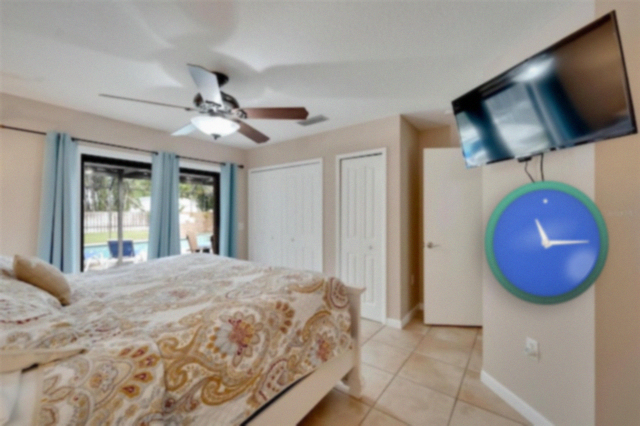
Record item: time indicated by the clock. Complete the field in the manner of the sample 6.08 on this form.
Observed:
11.15
